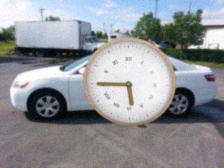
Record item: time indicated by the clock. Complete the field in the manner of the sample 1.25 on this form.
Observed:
5.45
